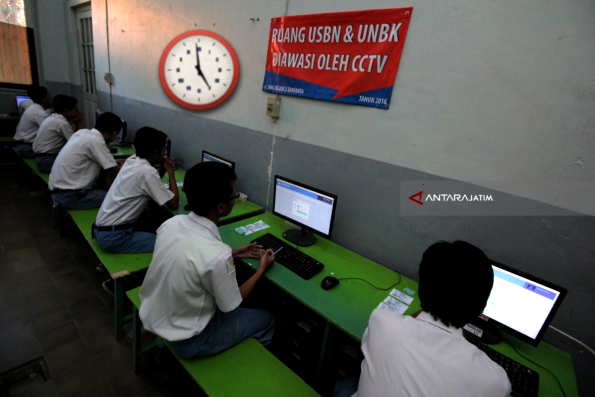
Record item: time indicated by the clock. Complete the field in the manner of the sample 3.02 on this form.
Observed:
4.59
